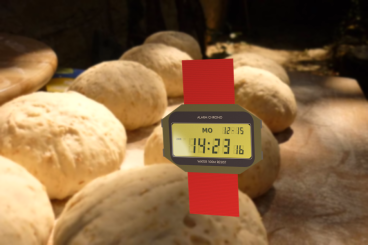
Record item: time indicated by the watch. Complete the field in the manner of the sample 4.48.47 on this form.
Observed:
14.23.16
